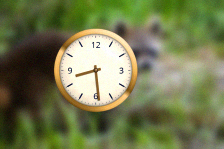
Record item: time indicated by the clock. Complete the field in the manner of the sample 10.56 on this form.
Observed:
8.29
